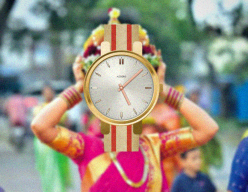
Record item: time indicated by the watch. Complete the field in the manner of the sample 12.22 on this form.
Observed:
5.08
